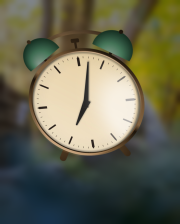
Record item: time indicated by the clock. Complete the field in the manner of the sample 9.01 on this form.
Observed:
7.02
